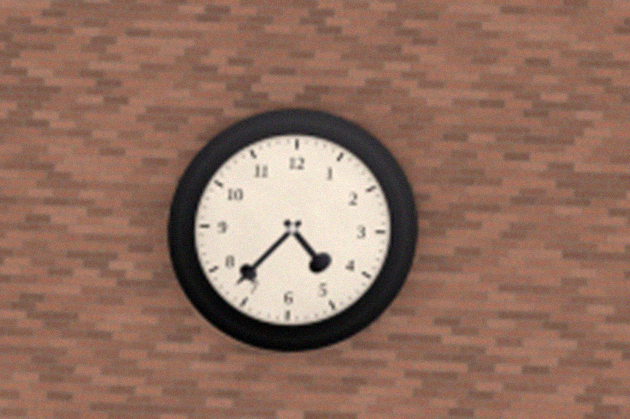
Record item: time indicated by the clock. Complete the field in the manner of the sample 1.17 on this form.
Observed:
4.37
